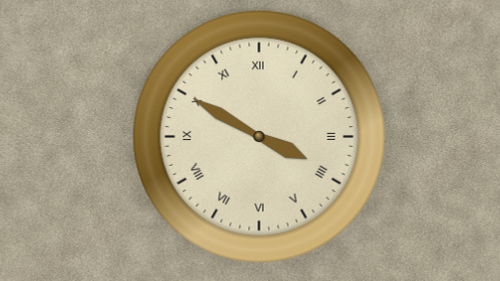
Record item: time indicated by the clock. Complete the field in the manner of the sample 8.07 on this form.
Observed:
3.50
